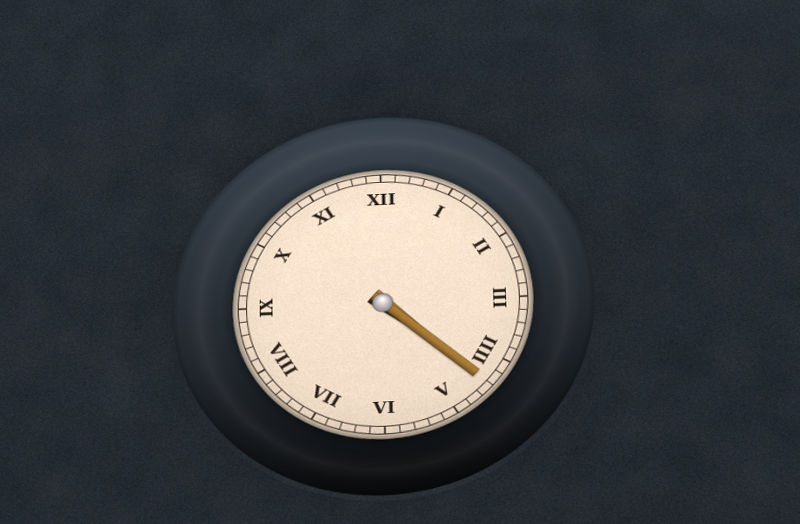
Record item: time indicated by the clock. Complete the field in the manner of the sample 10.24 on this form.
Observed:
4.22
